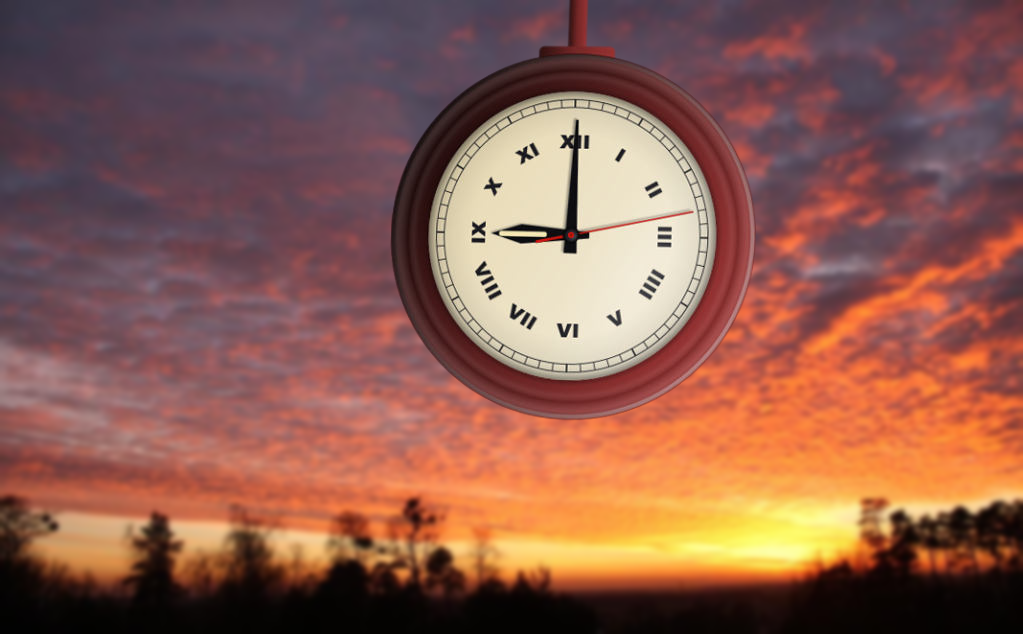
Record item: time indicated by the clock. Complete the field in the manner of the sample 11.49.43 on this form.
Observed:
9.00.13
